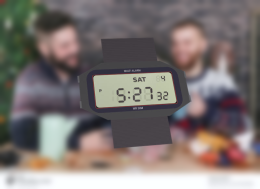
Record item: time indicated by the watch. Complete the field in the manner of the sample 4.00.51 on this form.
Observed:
5.27.32
